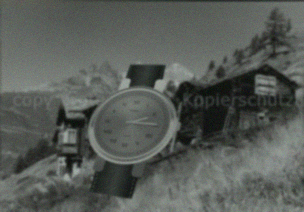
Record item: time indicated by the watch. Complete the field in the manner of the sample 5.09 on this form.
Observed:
2.15
